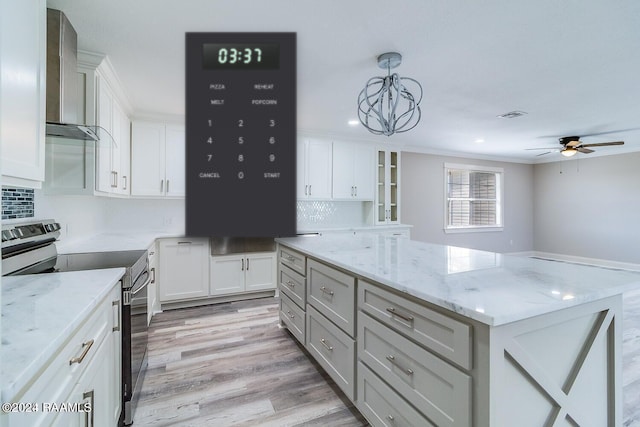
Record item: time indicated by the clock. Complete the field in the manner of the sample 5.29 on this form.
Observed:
3.37
